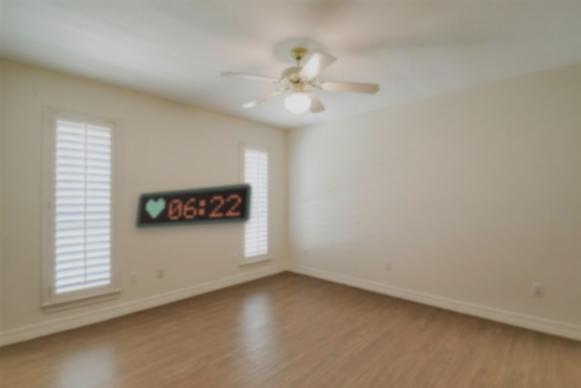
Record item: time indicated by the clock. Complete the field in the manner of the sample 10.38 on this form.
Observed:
6.22
